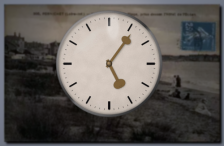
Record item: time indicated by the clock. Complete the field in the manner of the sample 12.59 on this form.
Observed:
5.06
